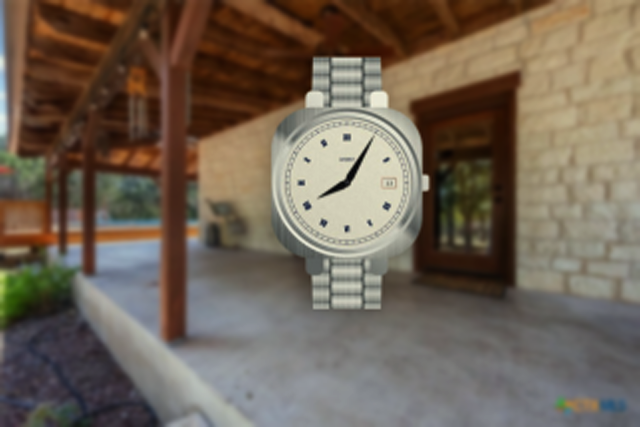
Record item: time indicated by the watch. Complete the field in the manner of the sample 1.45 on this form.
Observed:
8.05
